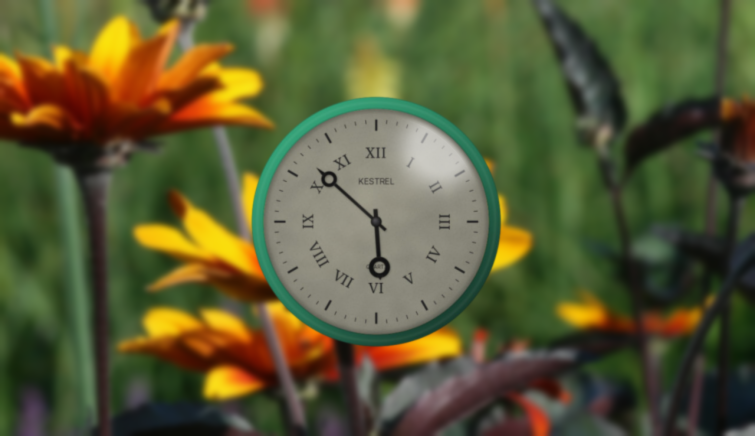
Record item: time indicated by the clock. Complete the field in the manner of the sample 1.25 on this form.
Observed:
5.52
